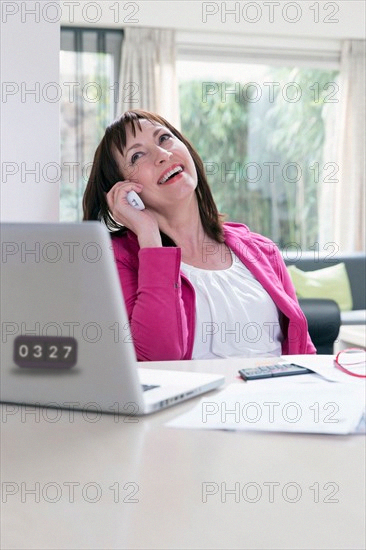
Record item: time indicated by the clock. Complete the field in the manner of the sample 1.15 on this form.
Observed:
3.27
